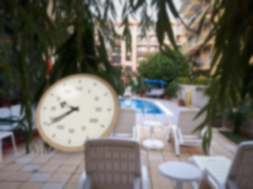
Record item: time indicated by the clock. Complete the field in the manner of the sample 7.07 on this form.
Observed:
9.39
